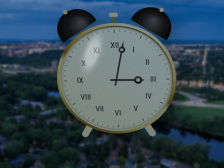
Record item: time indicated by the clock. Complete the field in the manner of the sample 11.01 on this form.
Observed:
3.02
